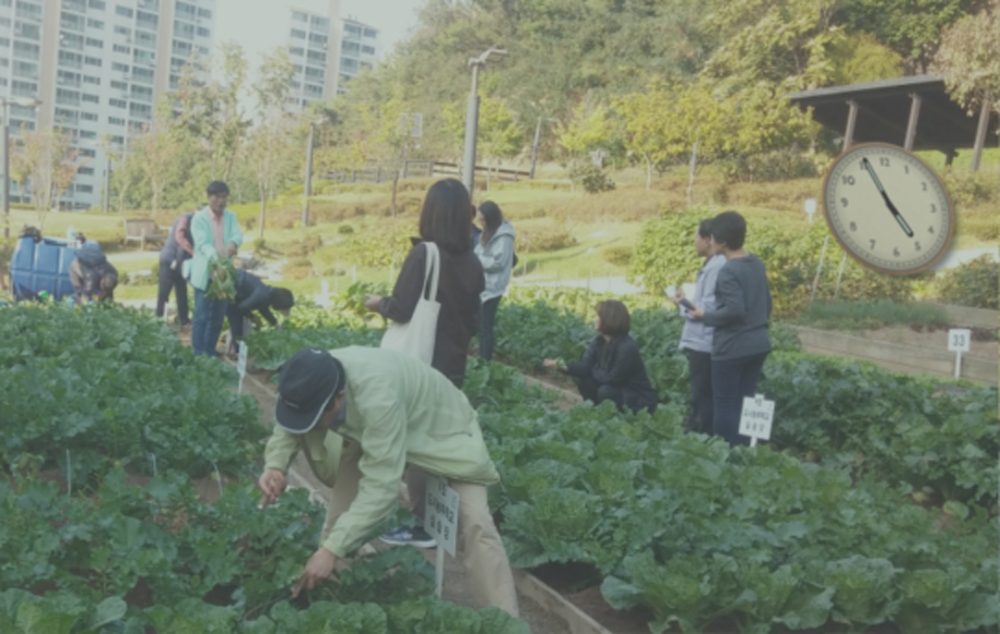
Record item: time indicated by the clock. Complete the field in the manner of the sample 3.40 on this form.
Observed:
4.56
